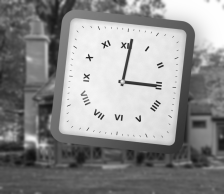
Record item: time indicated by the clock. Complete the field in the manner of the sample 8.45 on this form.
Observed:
3.01
